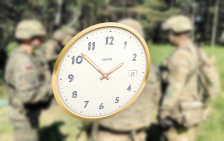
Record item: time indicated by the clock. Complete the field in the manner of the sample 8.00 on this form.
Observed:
1.52
